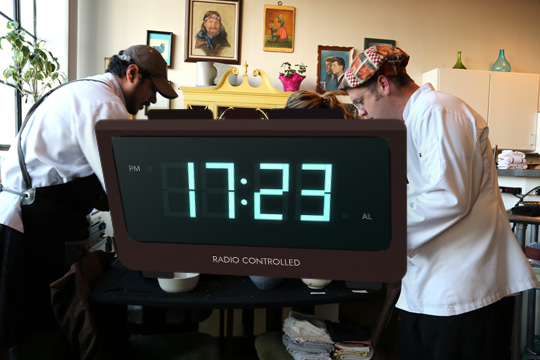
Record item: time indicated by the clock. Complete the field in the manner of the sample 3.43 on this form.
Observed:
17.23
